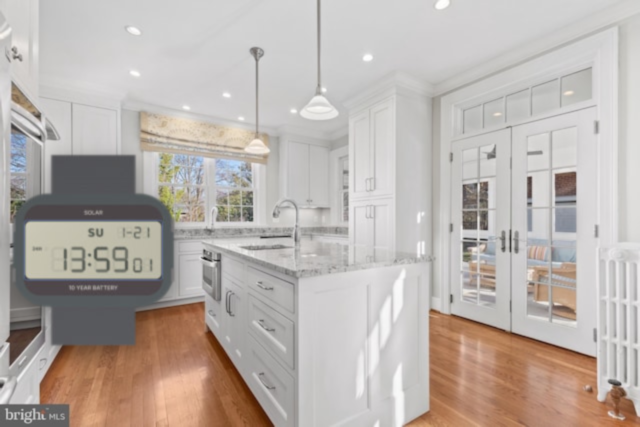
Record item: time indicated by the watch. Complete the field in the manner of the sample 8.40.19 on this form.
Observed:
13.59.01
